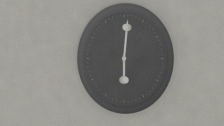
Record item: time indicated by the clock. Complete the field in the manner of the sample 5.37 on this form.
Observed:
6.01
